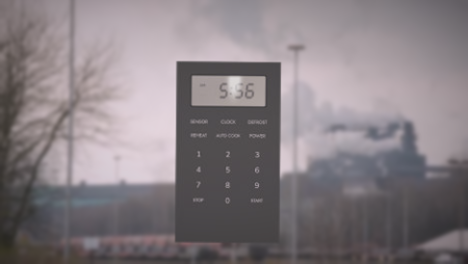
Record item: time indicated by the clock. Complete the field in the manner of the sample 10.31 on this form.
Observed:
5.56
